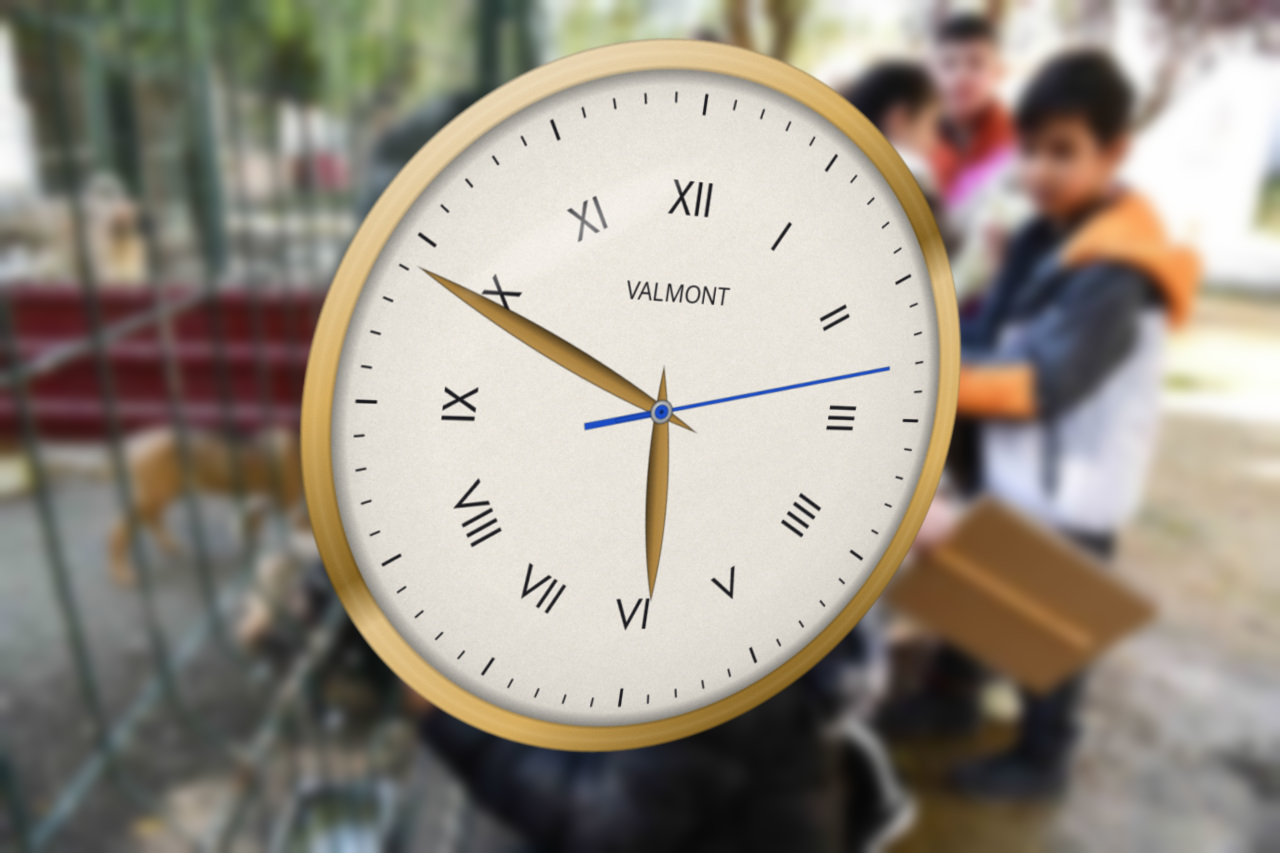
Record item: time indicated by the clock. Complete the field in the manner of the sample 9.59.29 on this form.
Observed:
5.49.13
